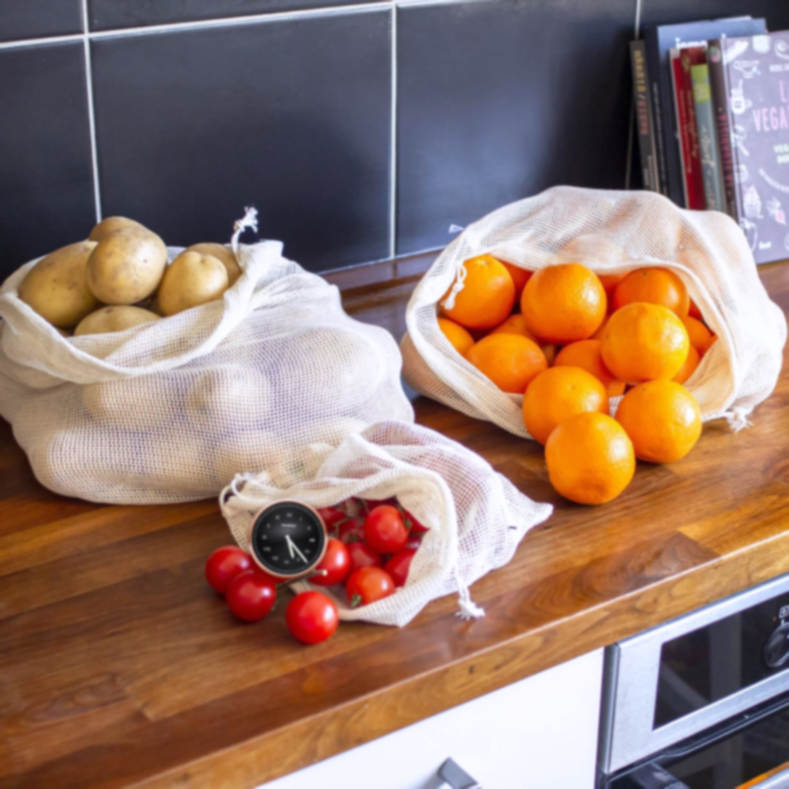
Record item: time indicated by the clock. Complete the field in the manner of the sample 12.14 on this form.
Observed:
5.23
